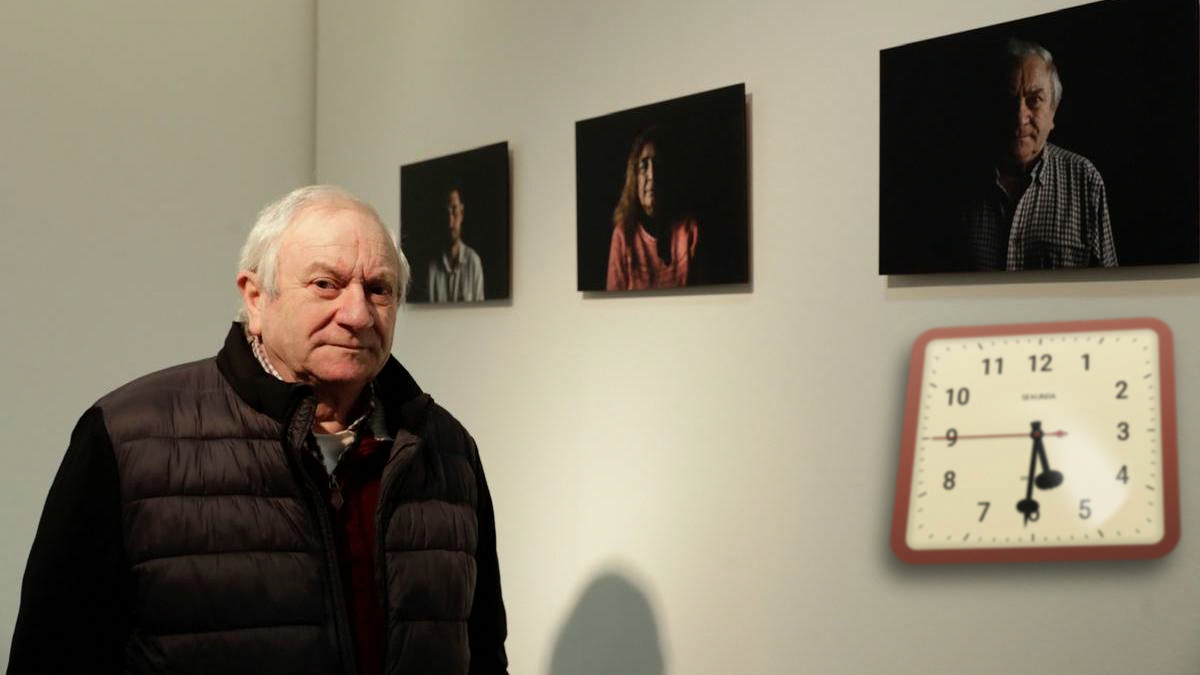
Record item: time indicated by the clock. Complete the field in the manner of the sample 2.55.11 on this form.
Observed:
5.30.45
